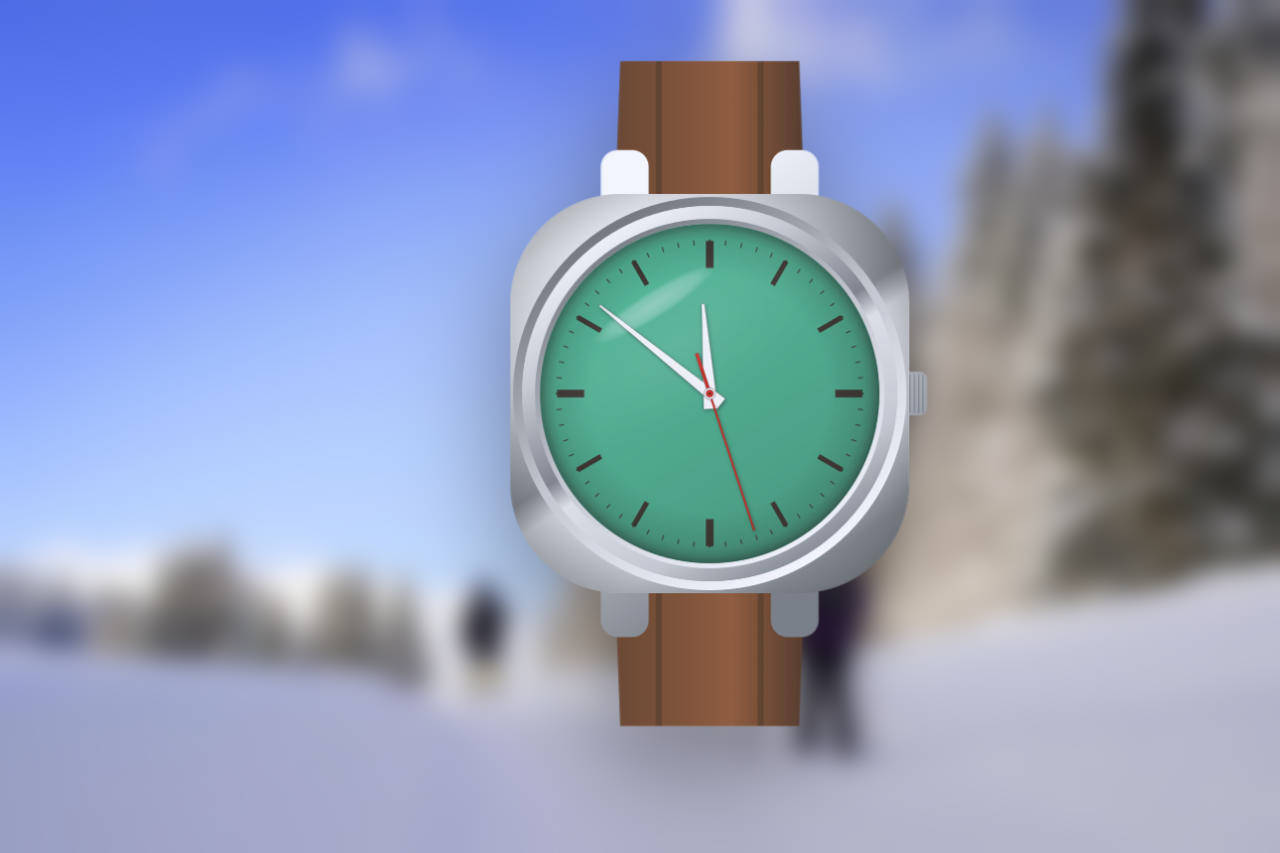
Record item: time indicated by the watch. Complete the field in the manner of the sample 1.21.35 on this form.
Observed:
11.51.27
